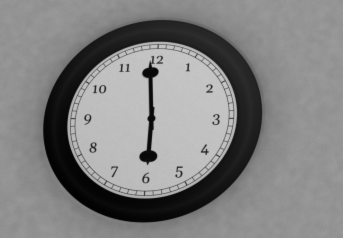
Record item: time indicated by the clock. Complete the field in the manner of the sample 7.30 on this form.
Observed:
5.59
